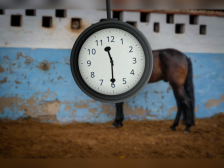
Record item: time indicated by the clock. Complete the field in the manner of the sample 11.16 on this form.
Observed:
11.30
